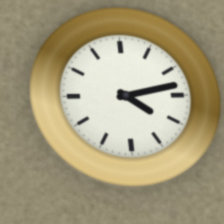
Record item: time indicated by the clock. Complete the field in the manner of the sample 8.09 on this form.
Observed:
4.13
